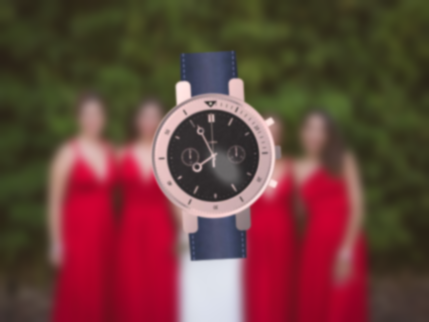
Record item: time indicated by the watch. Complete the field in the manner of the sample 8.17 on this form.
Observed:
7.56
